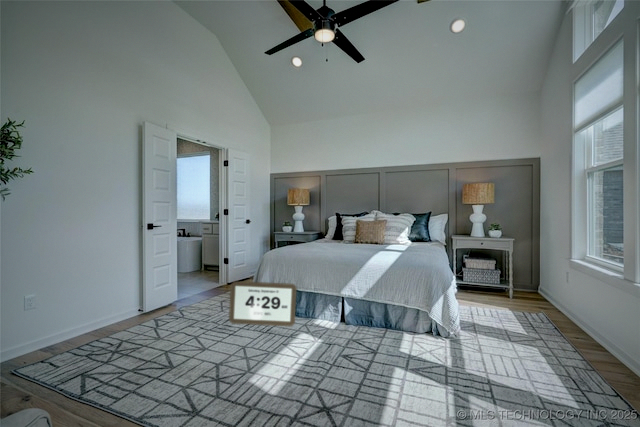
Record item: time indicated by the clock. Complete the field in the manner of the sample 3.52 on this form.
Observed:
4.29
